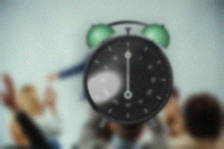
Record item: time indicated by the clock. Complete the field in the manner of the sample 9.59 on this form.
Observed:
6.00
